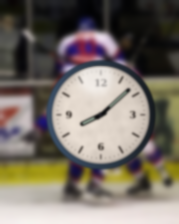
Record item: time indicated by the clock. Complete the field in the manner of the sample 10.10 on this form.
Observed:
8.08
